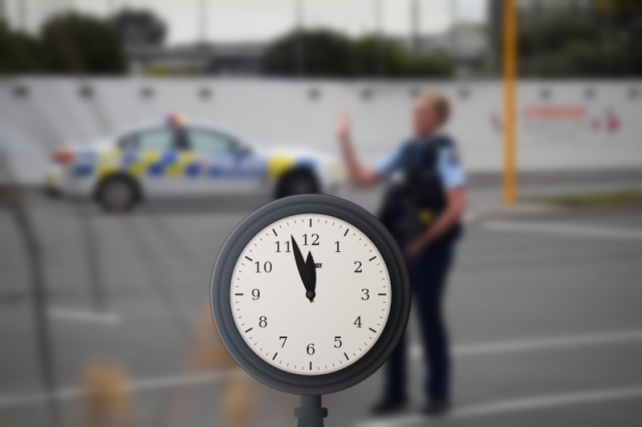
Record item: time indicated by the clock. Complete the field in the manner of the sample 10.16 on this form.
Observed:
11.57
